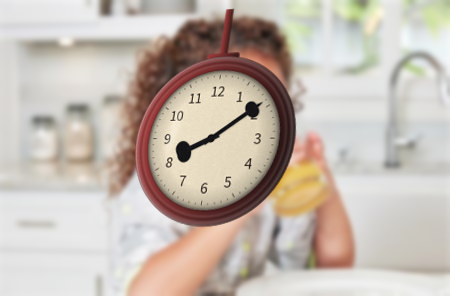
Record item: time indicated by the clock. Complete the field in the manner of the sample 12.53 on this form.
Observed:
8.09
